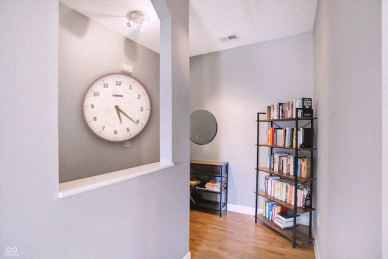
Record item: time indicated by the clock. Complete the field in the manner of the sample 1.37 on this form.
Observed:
5.21
